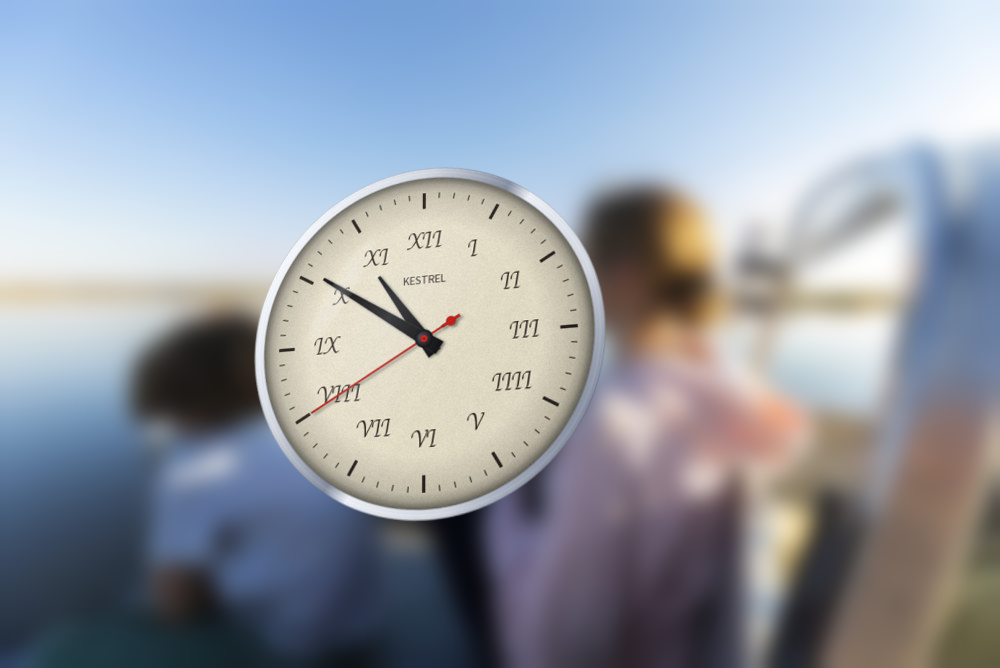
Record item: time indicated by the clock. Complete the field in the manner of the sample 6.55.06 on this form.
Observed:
10.50.40
